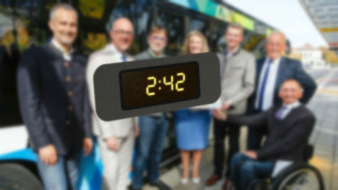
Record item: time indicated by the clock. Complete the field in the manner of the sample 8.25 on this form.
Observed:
2.42
